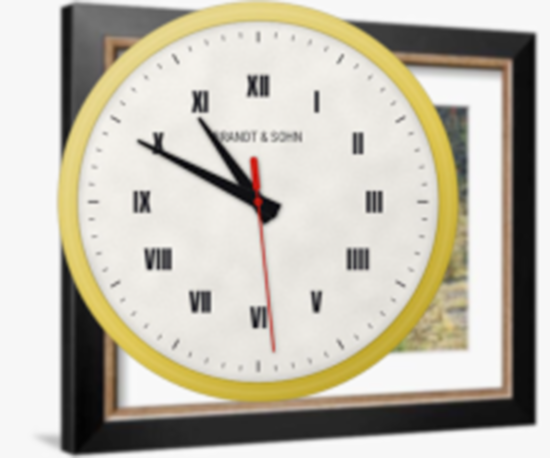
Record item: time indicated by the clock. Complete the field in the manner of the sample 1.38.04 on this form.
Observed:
10.49.29
